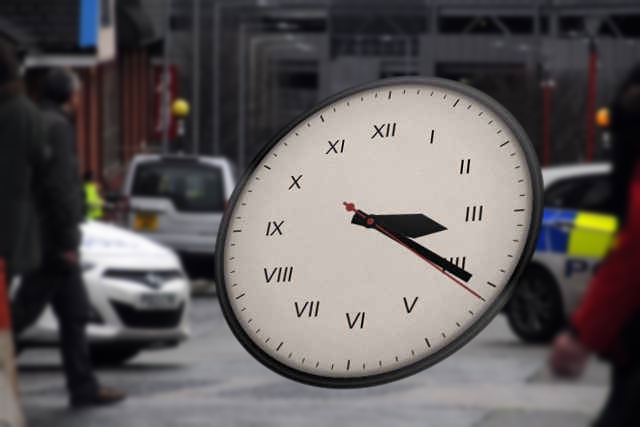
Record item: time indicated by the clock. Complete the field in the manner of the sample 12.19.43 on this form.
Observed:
3.20.21
